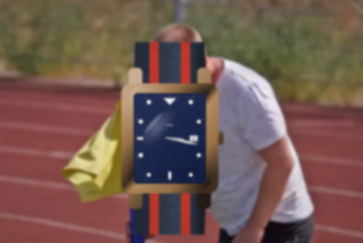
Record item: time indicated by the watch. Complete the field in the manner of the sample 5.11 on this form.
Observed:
3.17
